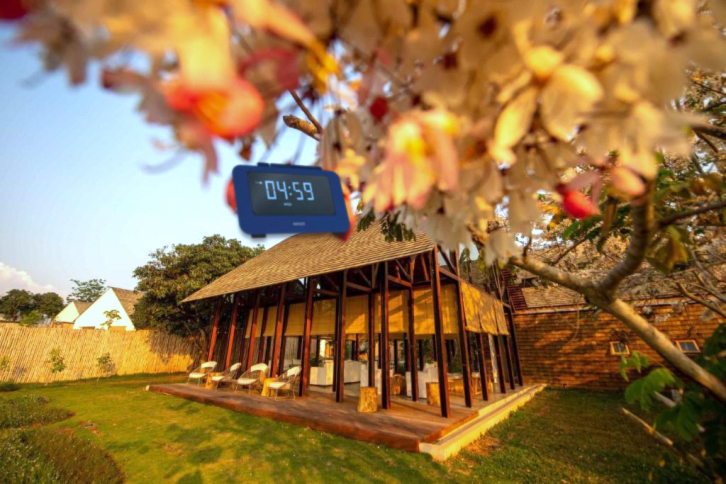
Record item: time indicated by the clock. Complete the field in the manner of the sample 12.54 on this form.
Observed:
4.59
